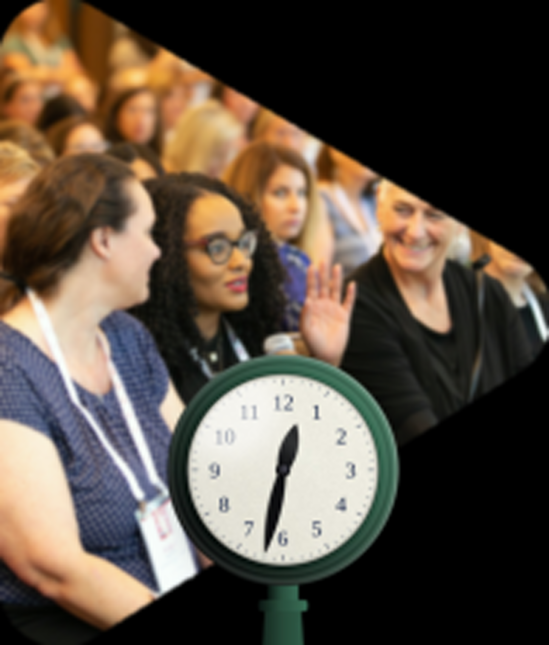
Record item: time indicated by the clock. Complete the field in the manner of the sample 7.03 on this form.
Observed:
12.32
